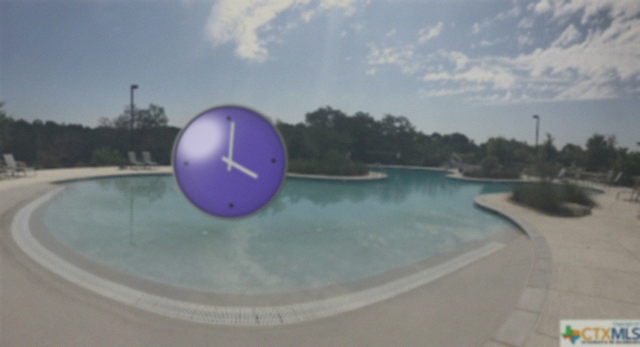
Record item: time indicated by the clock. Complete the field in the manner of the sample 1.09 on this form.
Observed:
4.01
